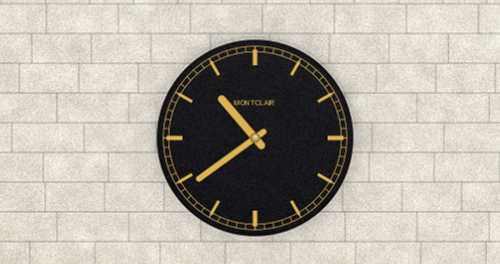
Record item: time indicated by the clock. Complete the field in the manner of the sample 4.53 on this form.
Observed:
10.39
